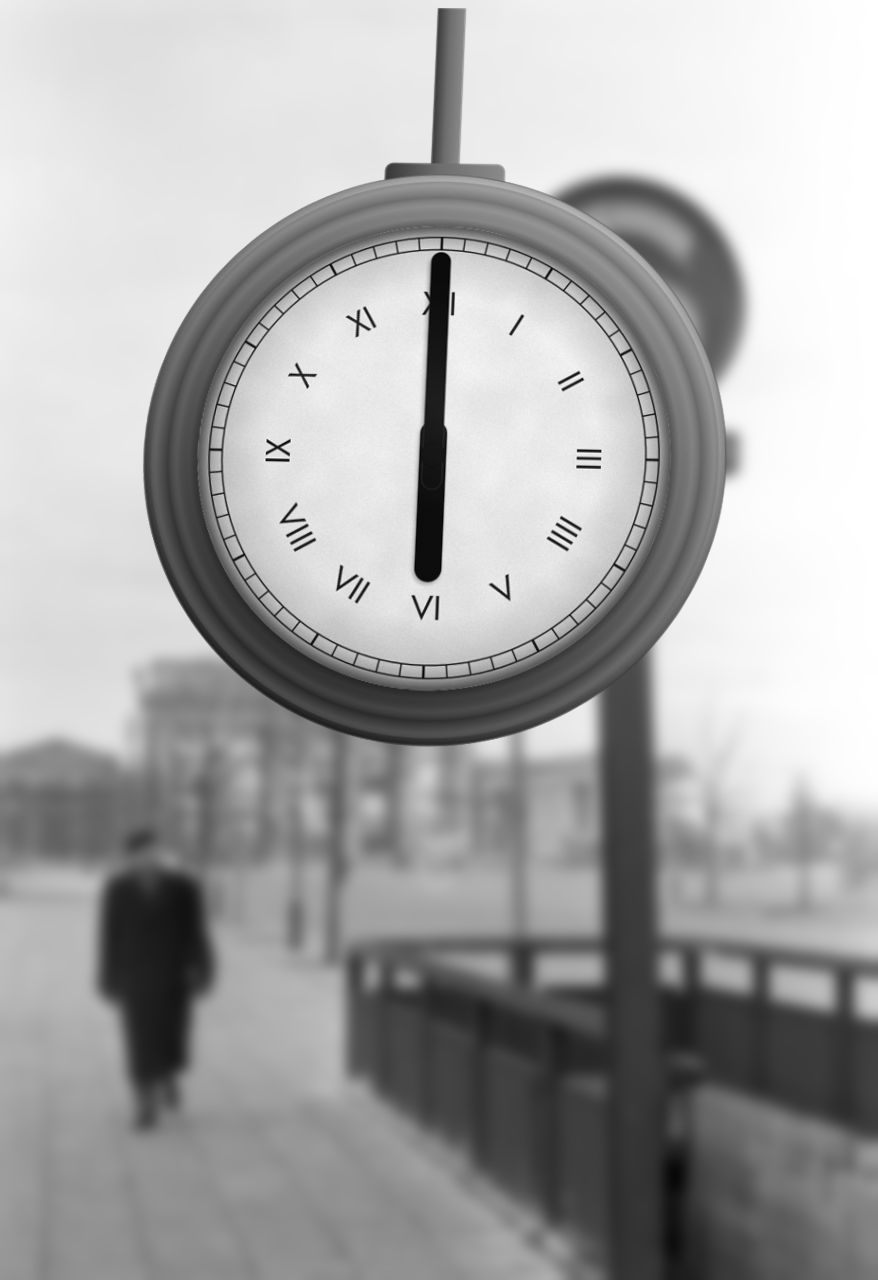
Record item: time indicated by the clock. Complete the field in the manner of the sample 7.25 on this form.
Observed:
6.00
